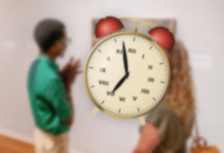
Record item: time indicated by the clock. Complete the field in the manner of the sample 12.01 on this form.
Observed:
6.57
